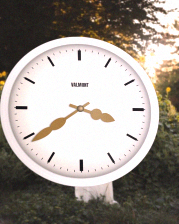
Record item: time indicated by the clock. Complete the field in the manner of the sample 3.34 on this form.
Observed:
3.39
